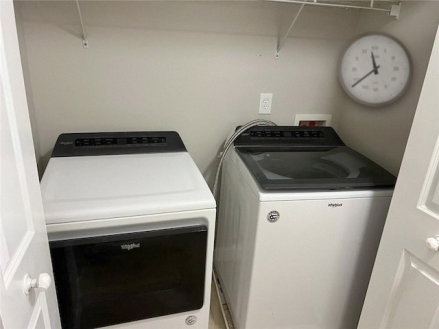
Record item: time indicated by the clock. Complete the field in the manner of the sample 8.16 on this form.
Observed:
11.39
